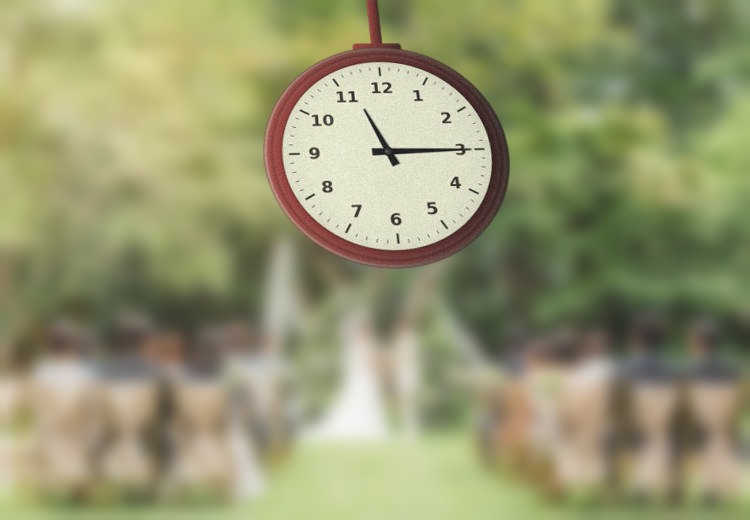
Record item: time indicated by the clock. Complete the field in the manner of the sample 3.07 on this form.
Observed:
11.15
